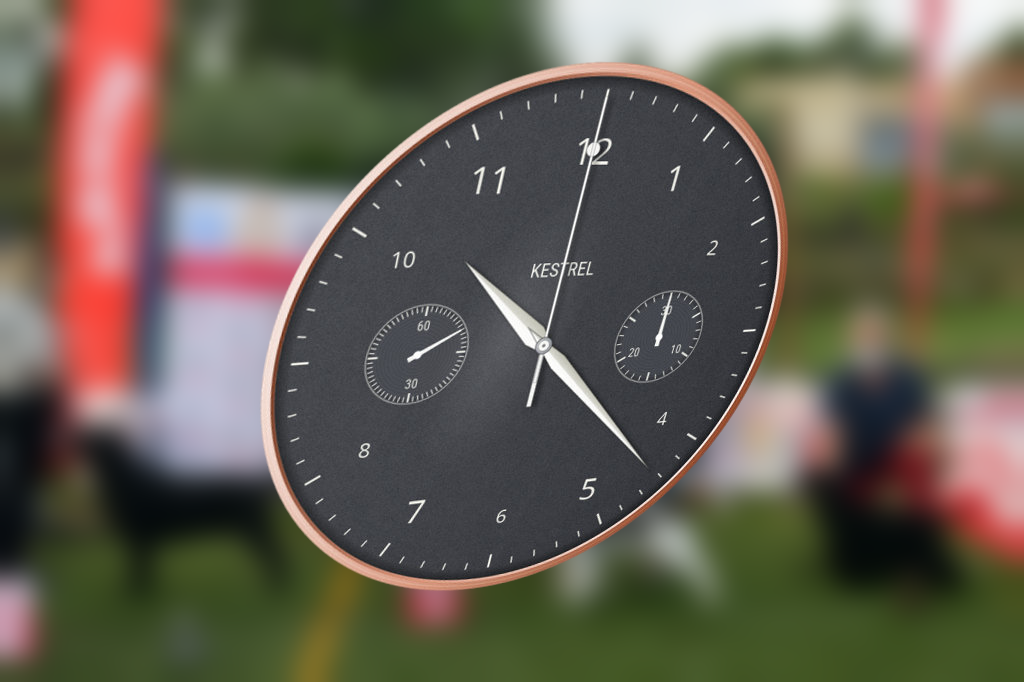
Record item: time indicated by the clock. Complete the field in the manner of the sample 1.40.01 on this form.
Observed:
10.22.10
